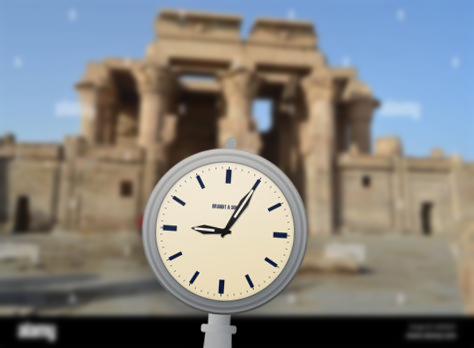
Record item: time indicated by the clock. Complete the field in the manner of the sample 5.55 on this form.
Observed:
9.05
